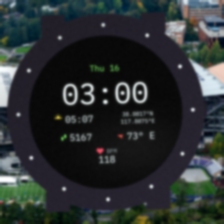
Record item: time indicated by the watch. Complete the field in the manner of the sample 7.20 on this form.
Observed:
3.00
